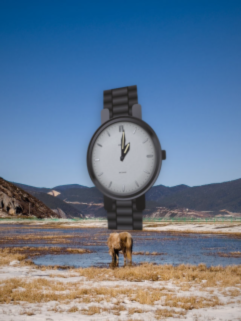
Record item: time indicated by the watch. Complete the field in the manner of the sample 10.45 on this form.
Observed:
1.01
